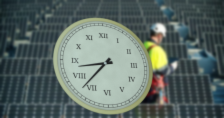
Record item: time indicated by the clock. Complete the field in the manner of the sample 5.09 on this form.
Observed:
8.37
